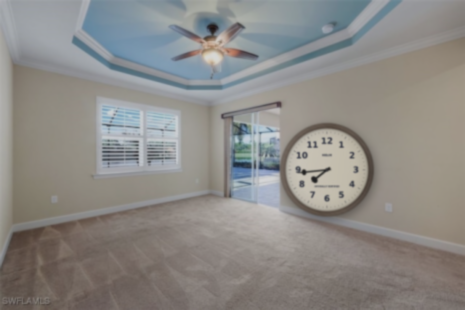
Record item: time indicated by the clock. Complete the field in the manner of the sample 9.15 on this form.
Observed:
7.44
